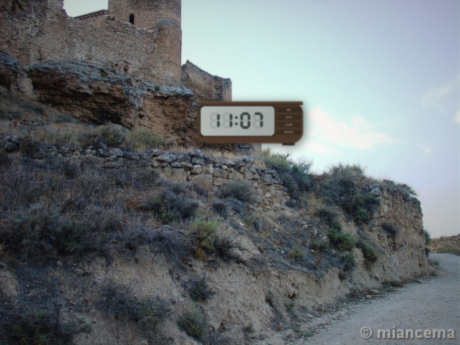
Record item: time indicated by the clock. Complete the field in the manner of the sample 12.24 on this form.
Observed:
11.07
